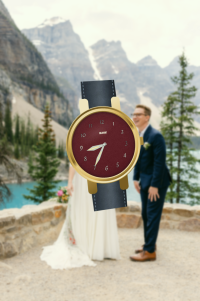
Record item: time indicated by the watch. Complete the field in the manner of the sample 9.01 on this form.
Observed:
8.35
